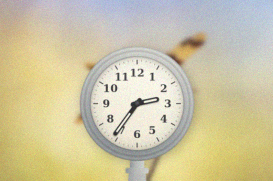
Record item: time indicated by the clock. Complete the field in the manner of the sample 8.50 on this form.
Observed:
2.36
